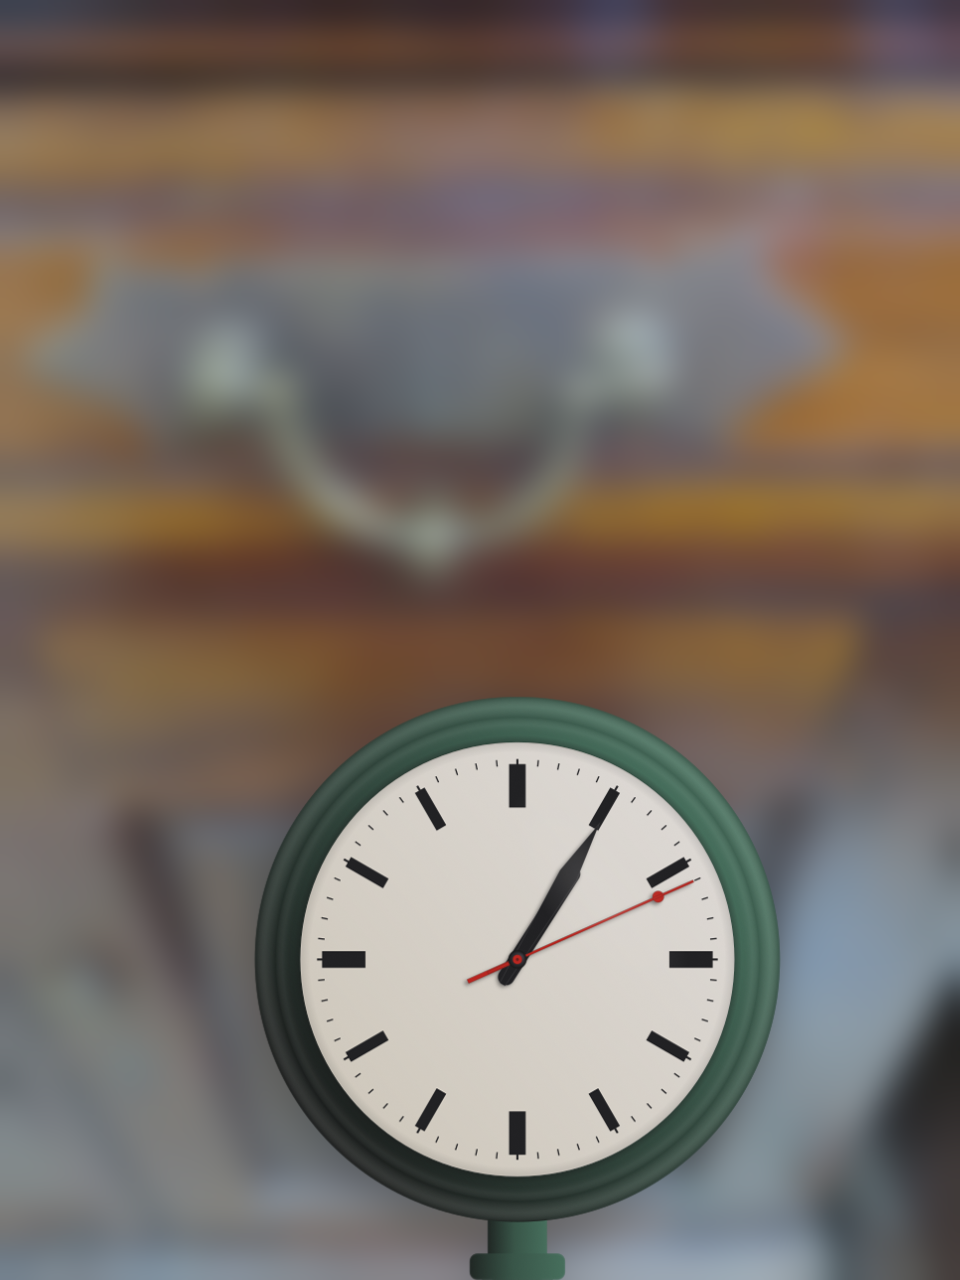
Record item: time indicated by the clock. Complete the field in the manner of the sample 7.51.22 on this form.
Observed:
1.05.11
